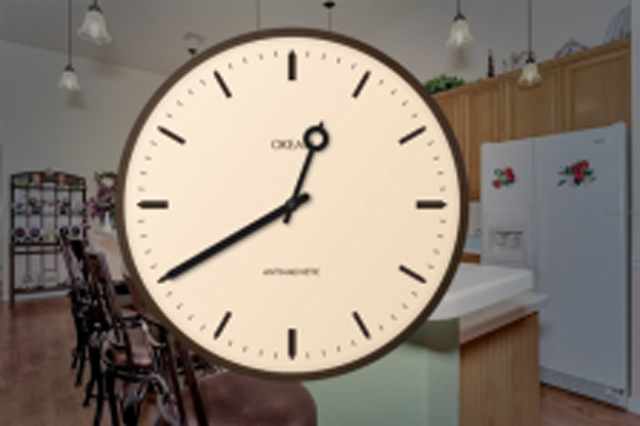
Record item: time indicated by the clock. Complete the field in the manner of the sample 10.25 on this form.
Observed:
12.40
